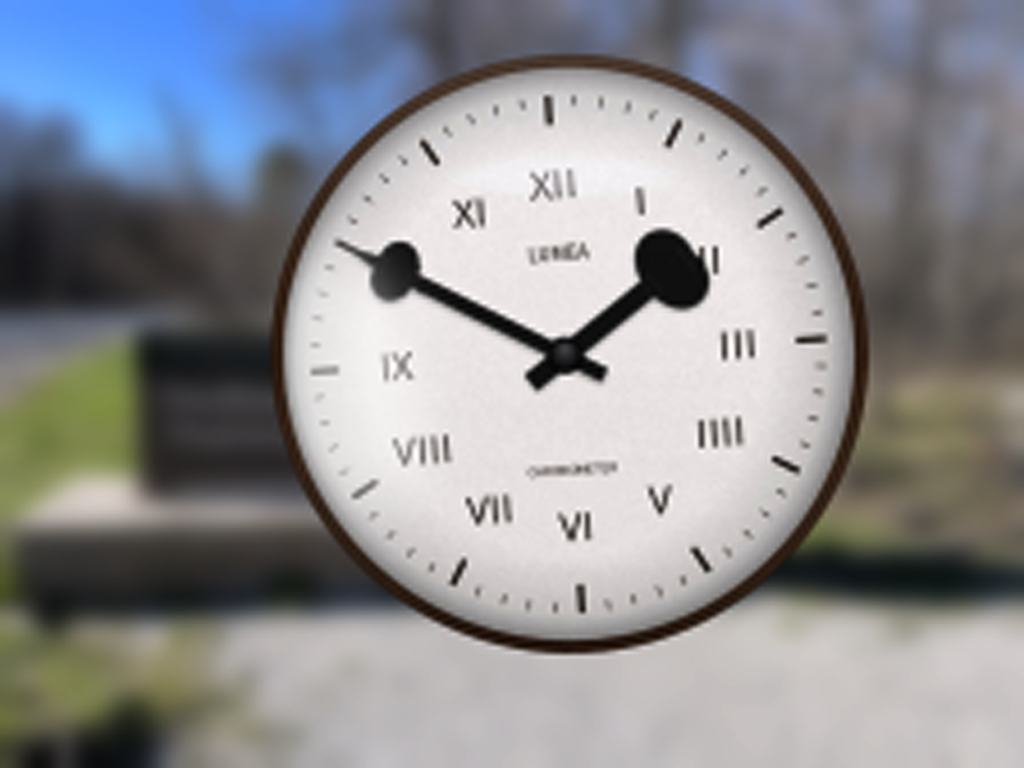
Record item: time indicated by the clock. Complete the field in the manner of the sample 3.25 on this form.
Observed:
1.50
